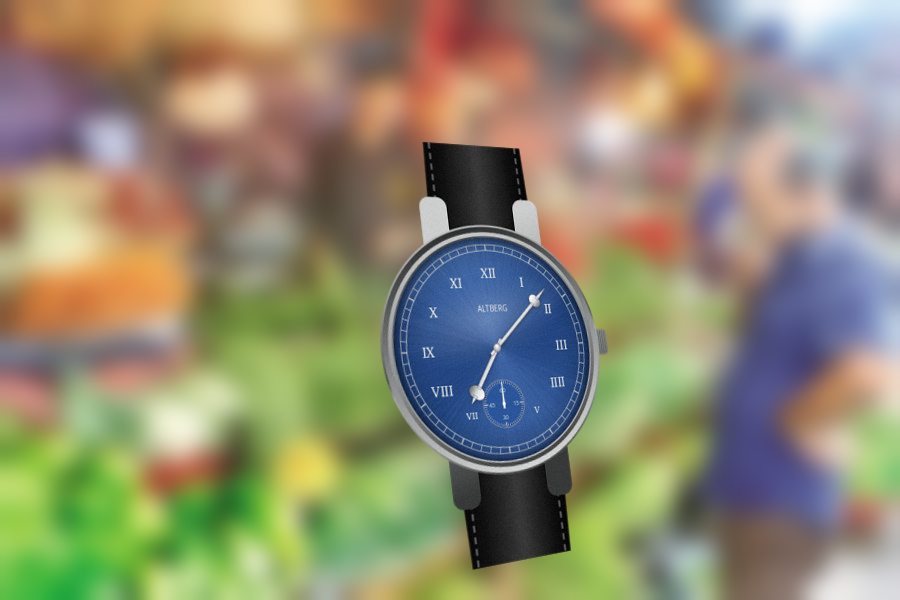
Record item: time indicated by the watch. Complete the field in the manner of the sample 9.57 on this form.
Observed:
7.08
